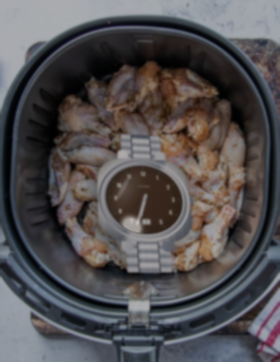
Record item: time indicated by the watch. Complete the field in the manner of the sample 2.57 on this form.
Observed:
6.33
